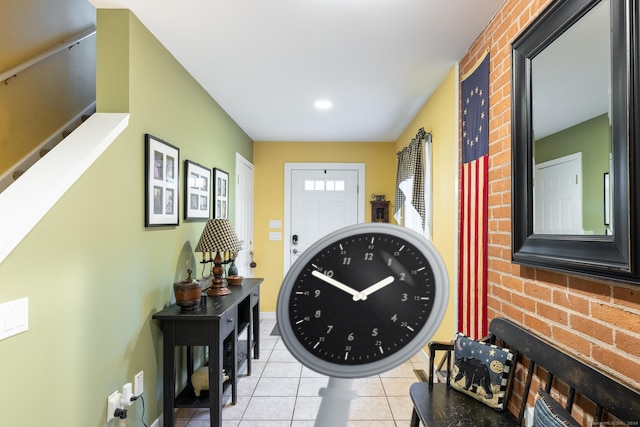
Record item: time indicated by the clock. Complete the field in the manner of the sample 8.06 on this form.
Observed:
1.49
